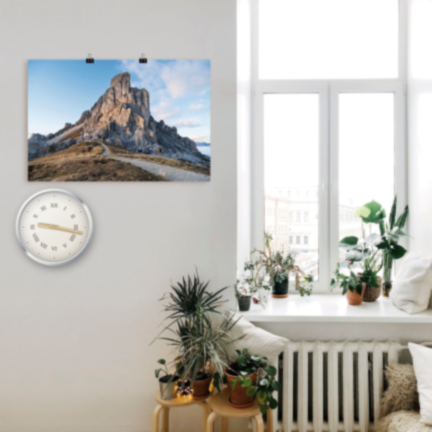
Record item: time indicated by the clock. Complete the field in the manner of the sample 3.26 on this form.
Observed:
9.17
